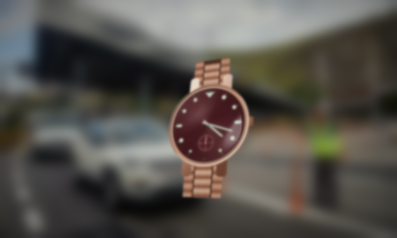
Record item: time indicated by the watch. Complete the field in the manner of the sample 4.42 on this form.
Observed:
4.18
